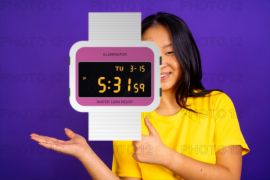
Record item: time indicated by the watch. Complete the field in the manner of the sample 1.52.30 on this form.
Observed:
5.31.59
